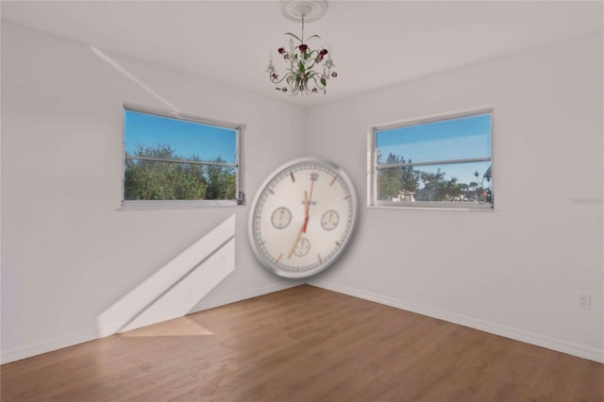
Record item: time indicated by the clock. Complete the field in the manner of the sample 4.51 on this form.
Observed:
11.33
